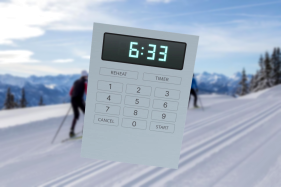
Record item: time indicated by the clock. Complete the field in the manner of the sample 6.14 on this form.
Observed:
6.33
